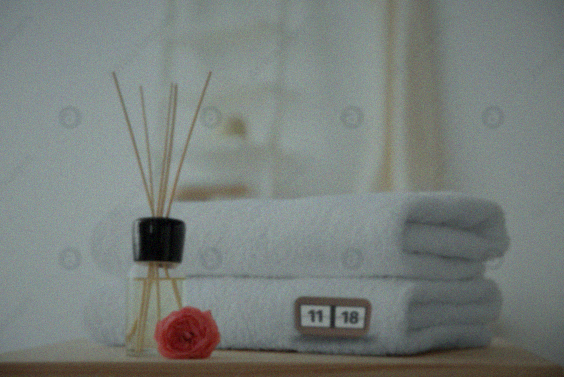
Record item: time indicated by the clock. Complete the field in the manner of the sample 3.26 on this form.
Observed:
11.18
